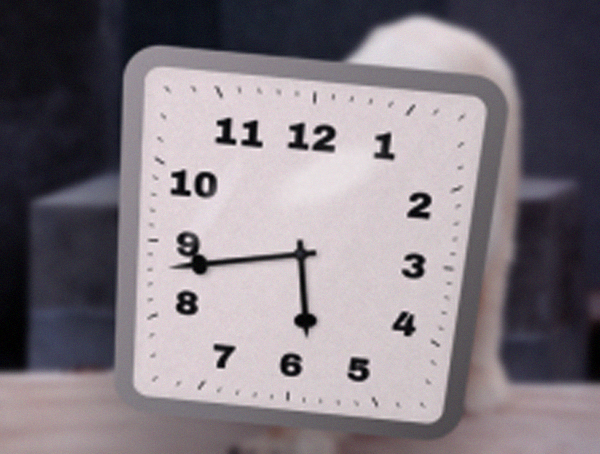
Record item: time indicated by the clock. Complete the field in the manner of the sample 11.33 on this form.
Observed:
5.43
